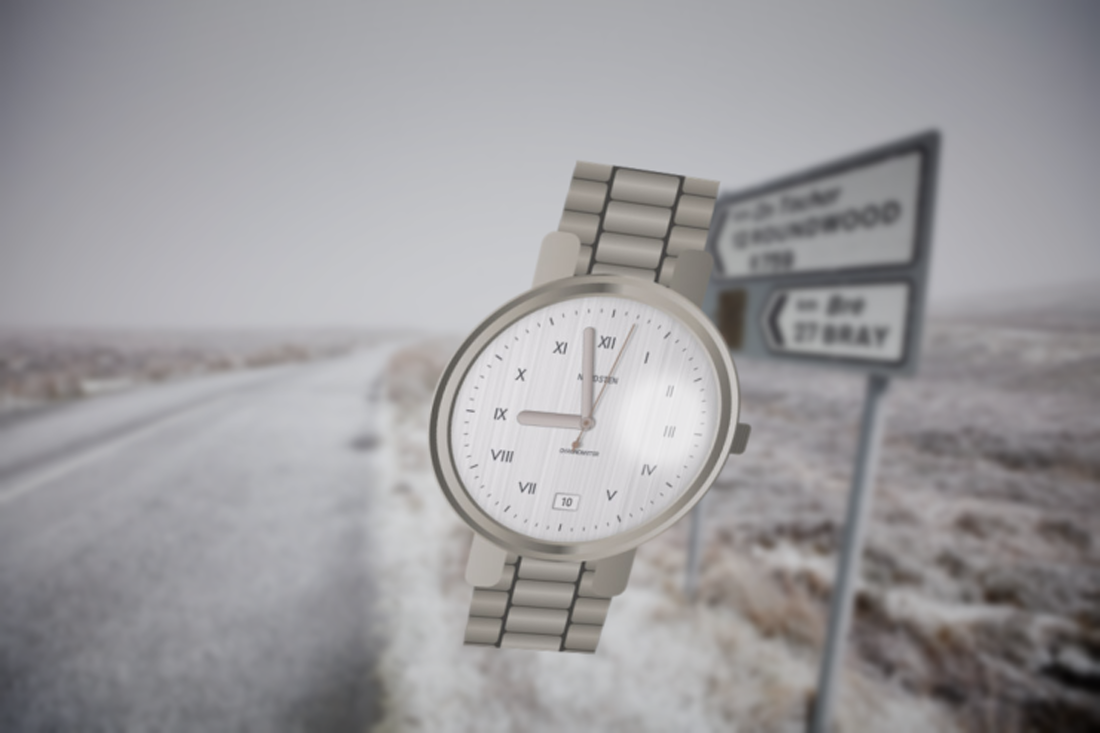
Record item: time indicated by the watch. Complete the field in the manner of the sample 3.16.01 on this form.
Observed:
8.58.02
